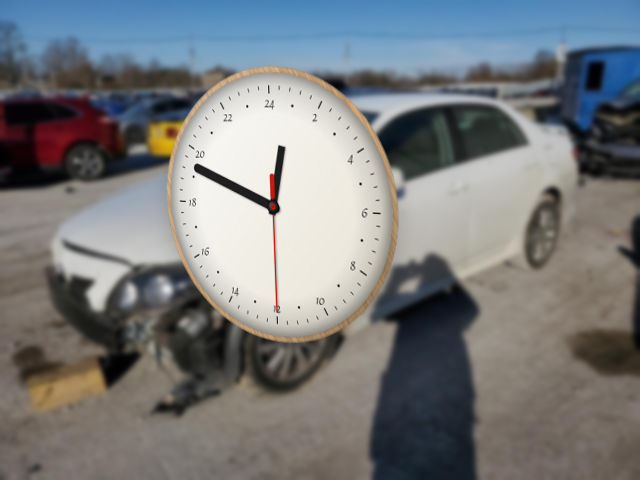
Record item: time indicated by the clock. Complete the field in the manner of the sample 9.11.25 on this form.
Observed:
0.48.30
